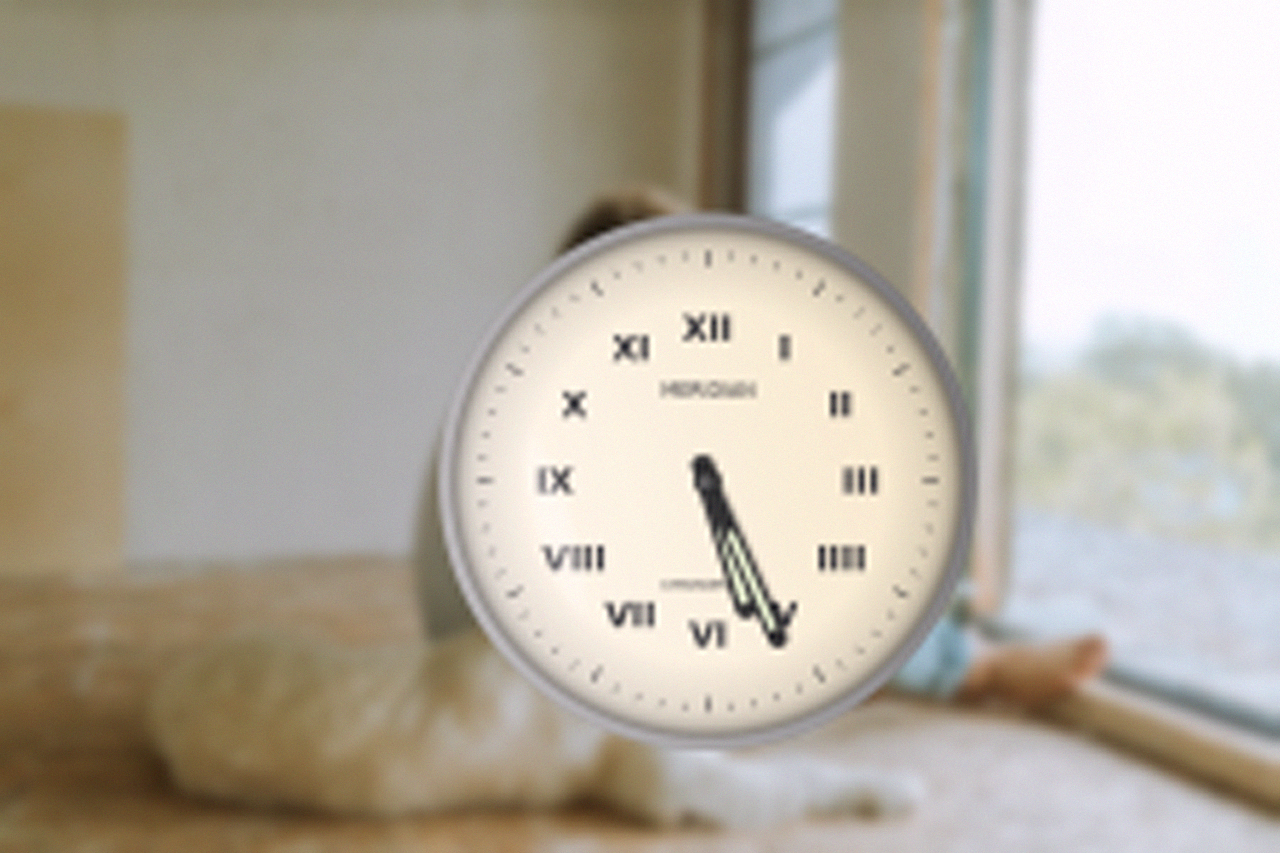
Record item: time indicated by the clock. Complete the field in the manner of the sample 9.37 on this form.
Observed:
5.26
